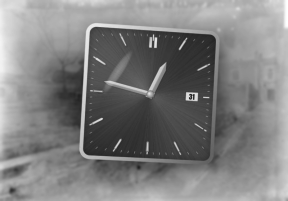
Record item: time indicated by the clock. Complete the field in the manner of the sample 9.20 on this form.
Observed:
12.47
